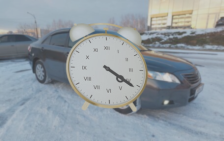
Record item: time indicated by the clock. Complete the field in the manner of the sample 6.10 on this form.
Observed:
4.21
